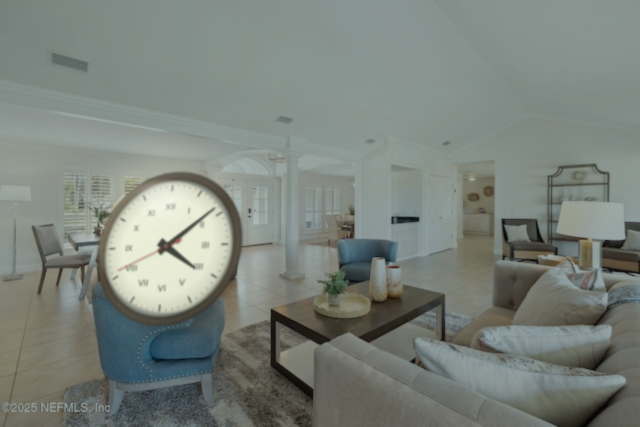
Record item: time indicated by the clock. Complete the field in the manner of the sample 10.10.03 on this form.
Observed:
4.08.41
